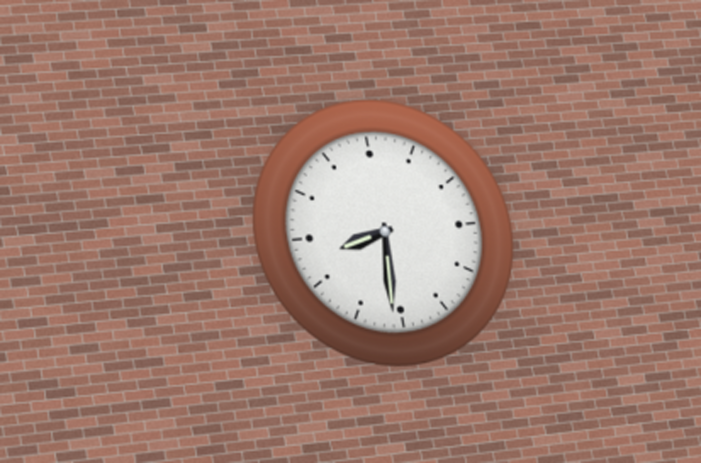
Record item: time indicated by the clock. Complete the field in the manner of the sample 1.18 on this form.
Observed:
8.31
